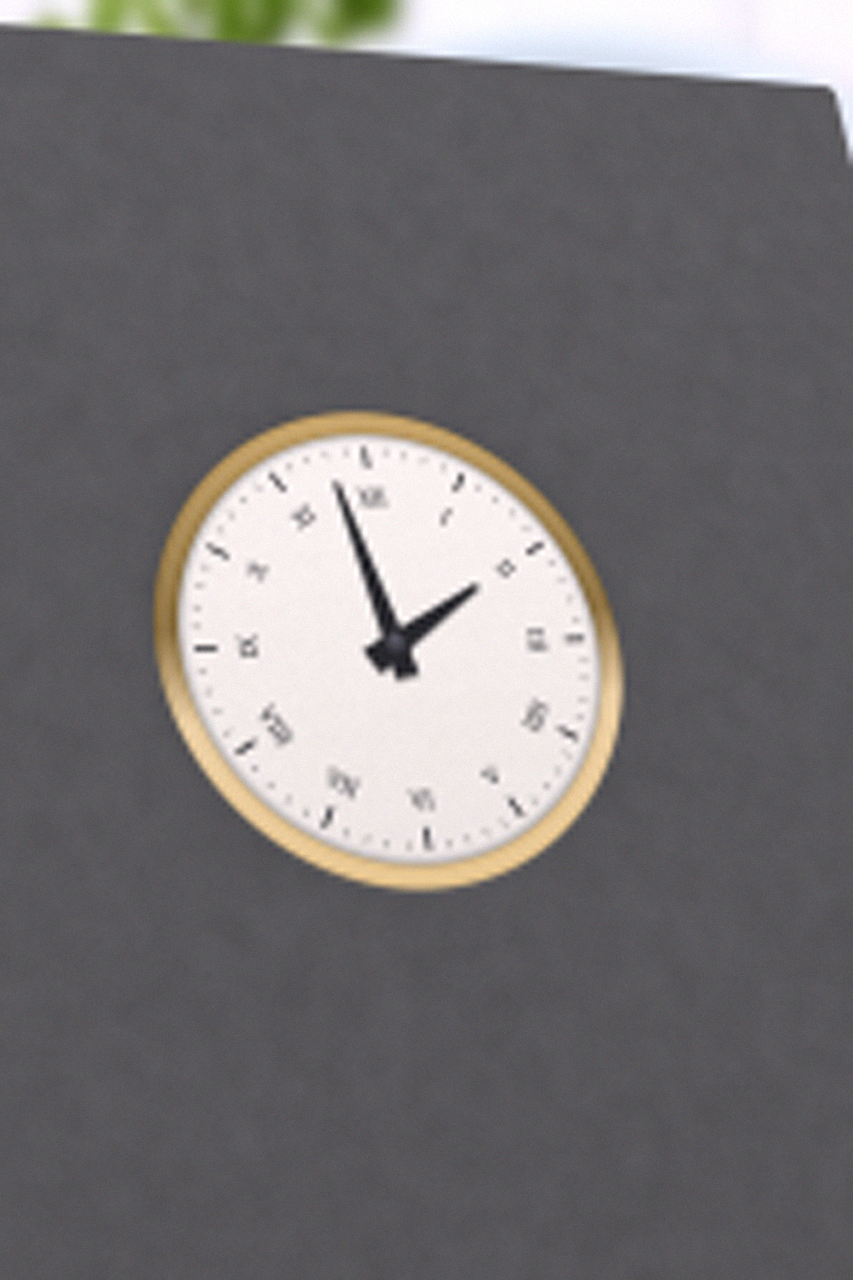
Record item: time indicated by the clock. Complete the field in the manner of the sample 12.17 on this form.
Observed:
1.58
